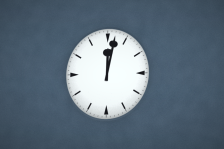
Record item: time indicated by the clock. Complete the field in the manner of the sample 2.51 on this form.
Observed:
12.02
